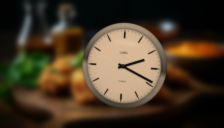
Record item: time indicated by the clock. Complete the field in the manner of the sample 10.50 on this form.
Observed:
2.19
